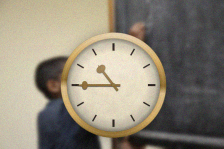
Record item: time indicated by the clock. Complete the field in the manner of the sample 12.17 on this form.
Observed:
10.45
